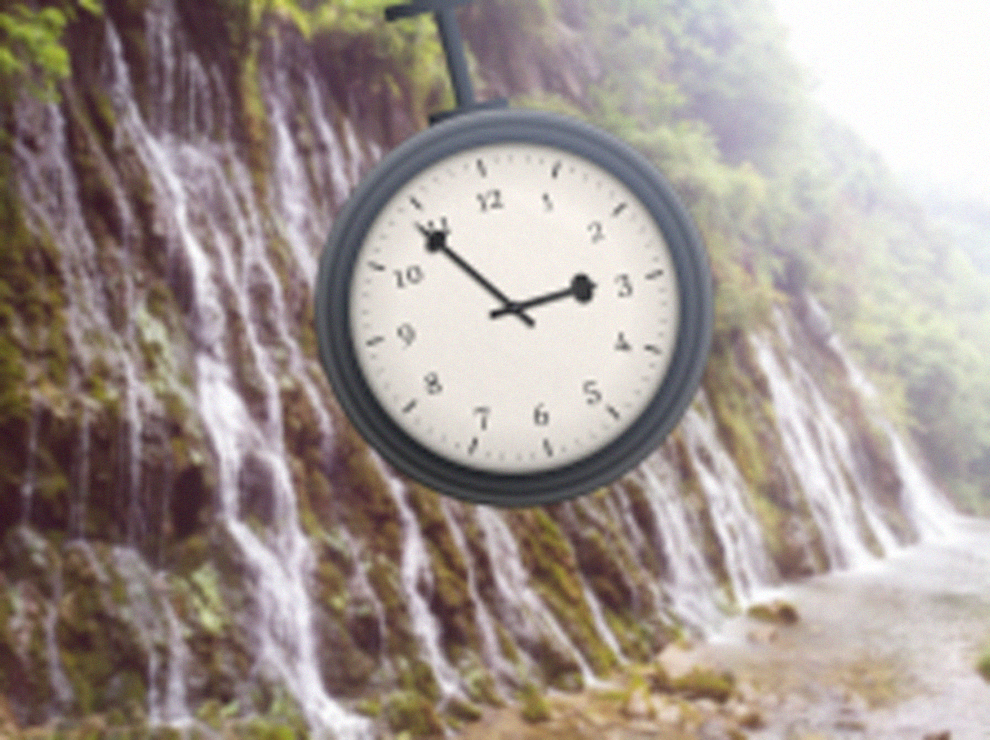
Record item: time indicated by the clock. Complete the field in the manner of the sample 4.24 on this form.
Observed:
2.54
